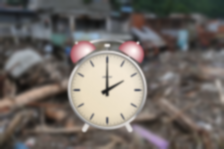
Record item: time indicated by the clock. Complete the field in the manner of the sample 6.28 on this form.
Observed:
2.00
